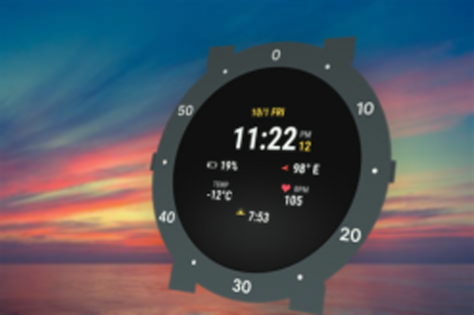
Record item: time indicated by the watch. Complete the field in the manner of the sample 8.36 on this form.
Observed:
11.22
